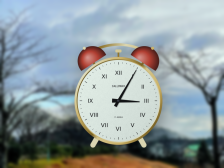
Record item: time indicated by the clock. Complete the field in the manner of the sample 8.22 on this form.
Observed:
3.05
